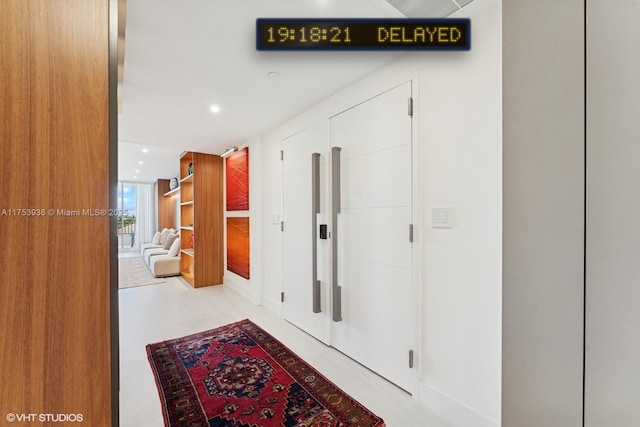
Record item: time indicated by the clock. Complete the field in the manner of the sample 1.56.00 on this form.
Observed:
19.18.21
